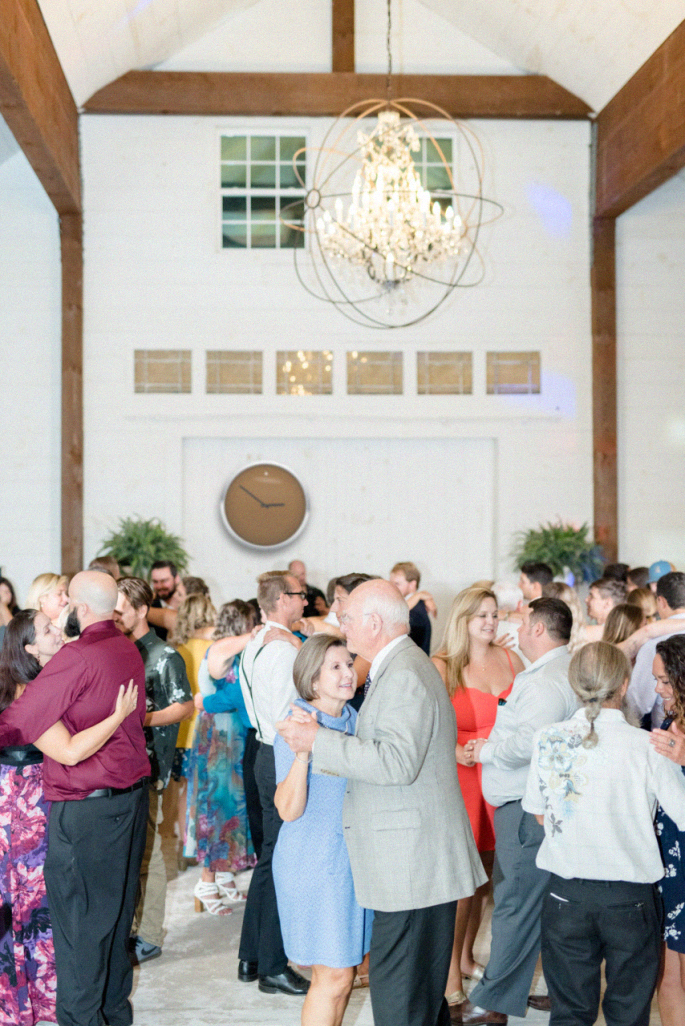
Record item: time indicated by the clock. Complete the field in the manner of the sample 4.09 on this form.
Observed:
2.51
